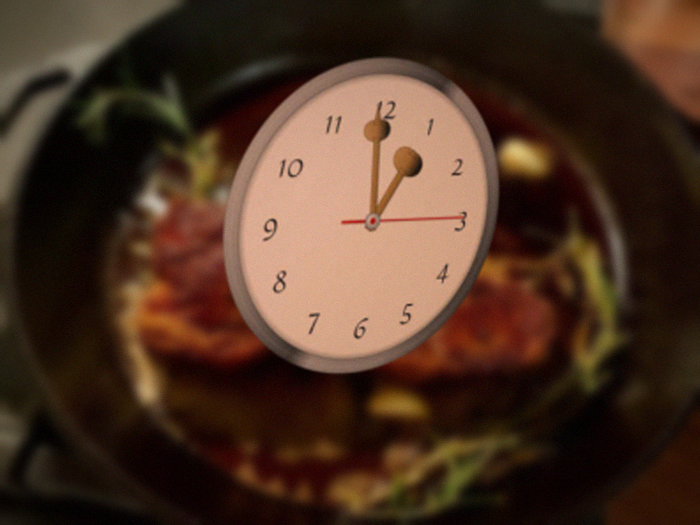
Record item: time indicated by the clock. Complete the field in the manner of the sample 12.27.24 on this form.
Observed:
12.59.15
